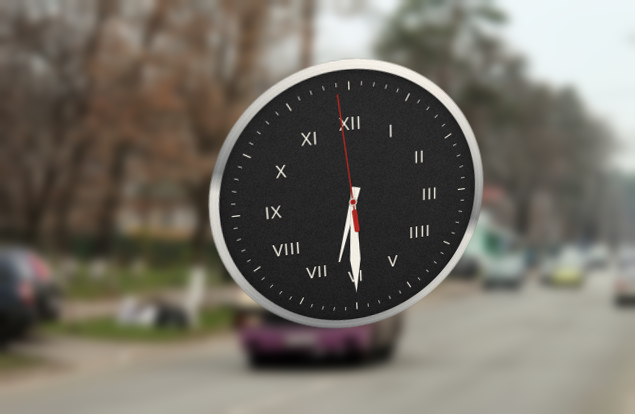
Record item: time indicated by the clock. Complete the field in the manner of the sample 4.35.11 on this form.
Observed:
6.29.59
